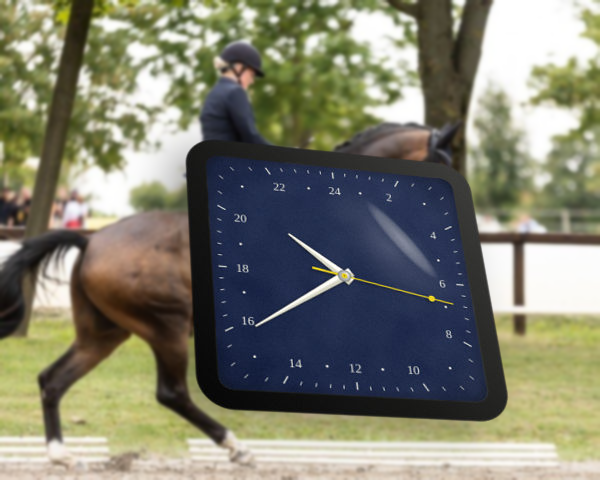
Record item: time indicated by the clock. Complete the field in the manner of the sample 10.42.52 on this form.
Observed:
20.39.17
